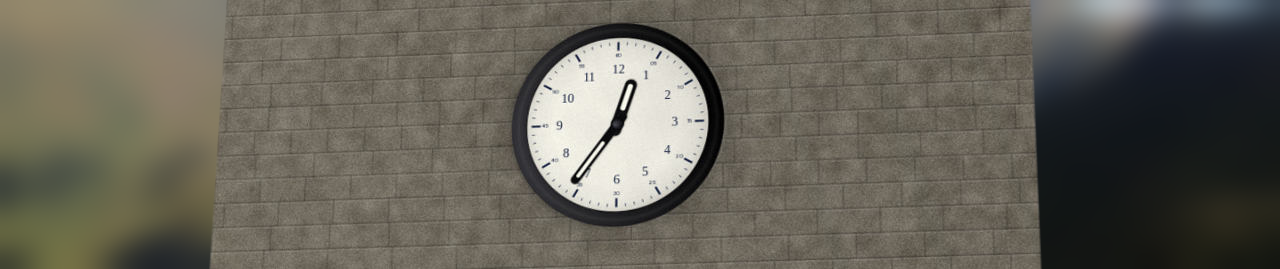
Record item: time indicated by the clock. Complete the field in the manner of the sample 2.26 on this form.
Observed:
12.36
